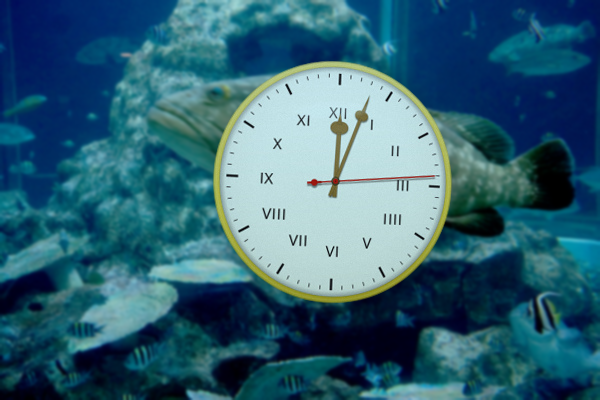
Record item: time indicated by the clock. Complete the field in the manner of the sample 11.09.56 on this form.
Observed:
12.03.14
